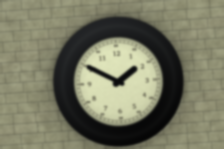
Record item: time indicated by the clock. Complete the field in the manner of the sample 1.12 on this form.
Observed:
1.50
